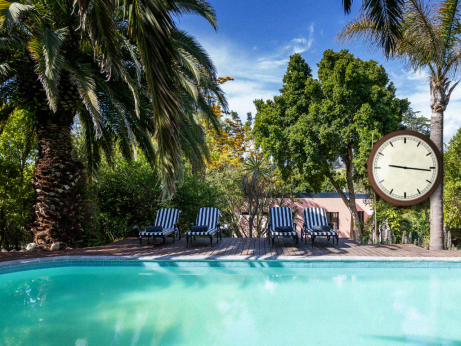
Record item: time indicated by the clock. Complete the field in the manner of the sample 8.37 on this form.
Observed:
9.16
